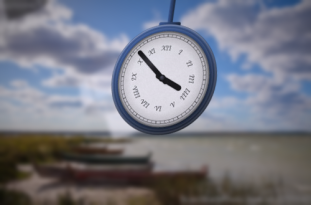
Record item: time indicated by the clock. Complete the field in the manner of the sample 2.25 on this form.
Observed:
3.52
